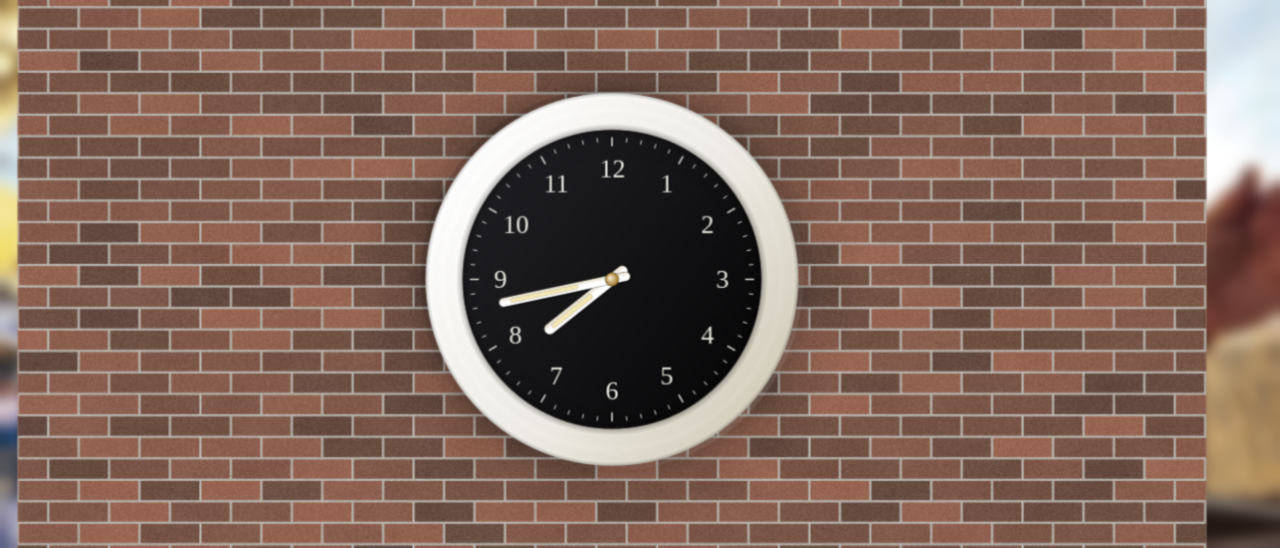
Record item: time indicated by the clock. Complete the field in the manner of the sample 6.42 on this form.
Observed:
7.43
